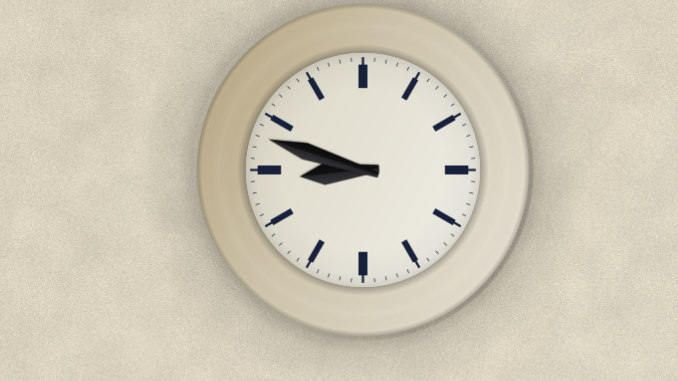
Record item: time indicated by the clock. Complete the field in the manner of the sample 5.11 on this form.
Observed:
8.48
